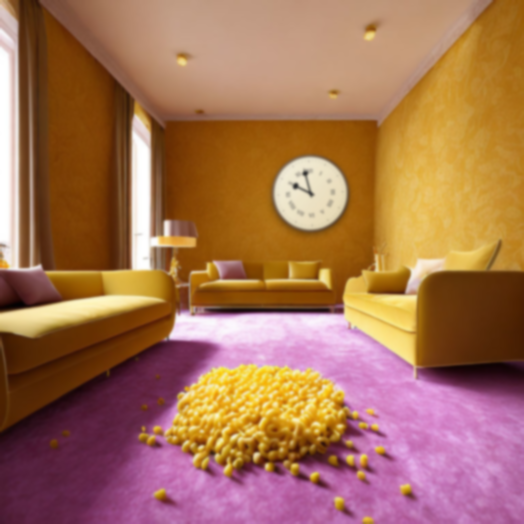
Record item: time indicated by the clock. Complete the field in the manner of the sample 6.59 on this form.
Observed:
9.58
